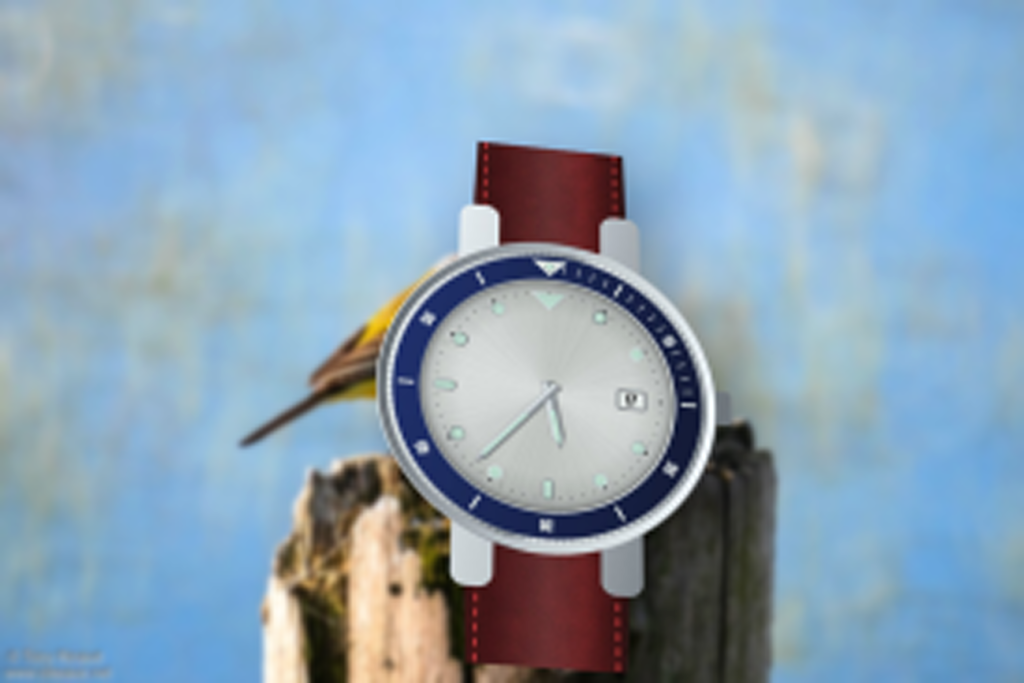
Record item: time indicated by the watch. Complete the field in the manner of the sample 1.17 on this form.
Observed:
5.37
